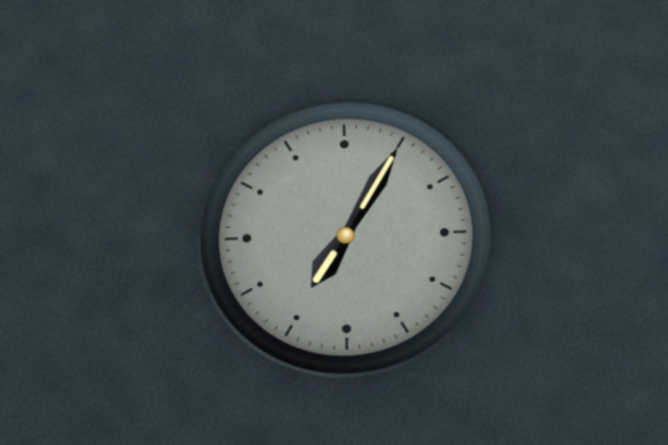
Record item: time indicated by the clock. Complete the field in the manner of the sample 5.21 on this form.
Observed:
7.05
